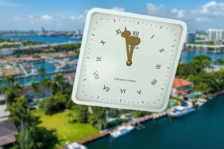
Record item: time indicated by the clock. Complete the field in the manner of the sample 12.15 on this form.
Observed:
11.57
